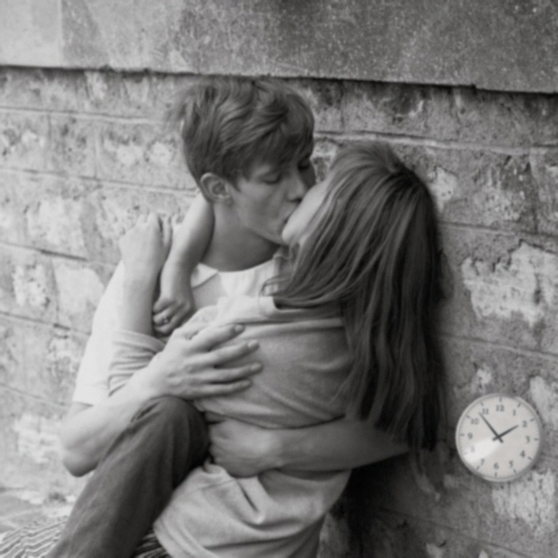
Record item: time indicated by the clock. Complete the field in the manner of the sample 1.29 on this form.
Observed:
1.53
